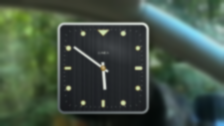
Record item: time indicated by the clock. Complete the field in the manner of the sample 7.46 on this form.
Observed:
5.51
